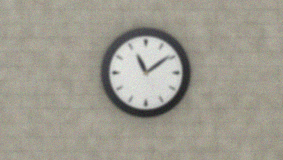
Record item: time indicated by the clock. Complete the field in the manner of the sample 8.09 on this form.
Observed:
11.09
